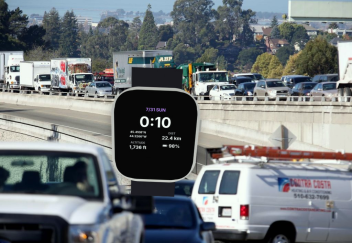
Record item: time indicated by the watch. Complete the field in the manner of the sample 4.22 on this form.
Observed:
0.10
